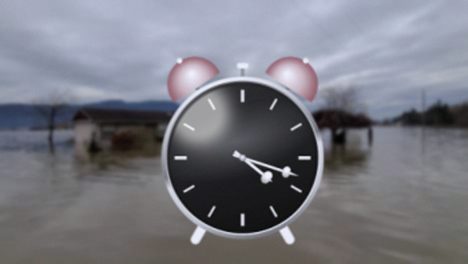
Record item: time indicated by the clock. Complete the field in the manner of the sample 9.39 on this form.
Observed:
4.18
